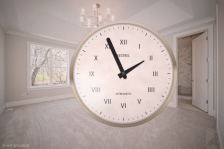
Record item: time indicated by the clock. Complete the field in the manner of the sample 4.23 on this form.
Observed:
1.56
